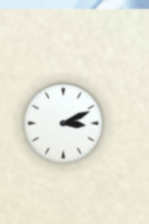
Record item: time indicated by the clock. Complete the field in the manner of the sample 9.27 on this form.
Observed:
3.11
